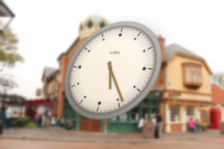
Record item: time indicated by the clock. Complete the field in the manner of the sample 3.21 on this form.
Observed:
5.24
